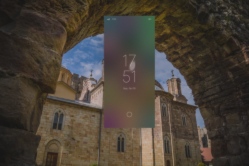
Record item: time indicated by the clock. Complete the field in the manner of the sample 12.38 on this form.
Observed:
17.51
